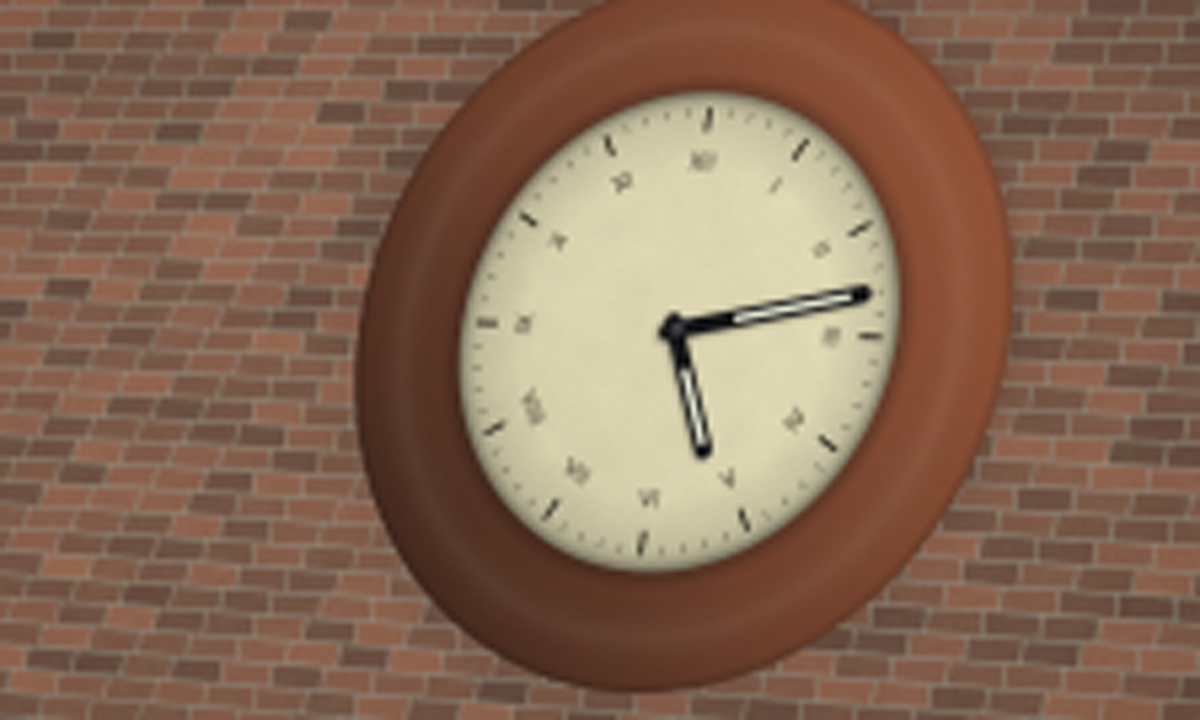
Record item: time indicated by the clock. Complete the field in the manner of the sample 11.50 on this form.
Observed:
5.13
